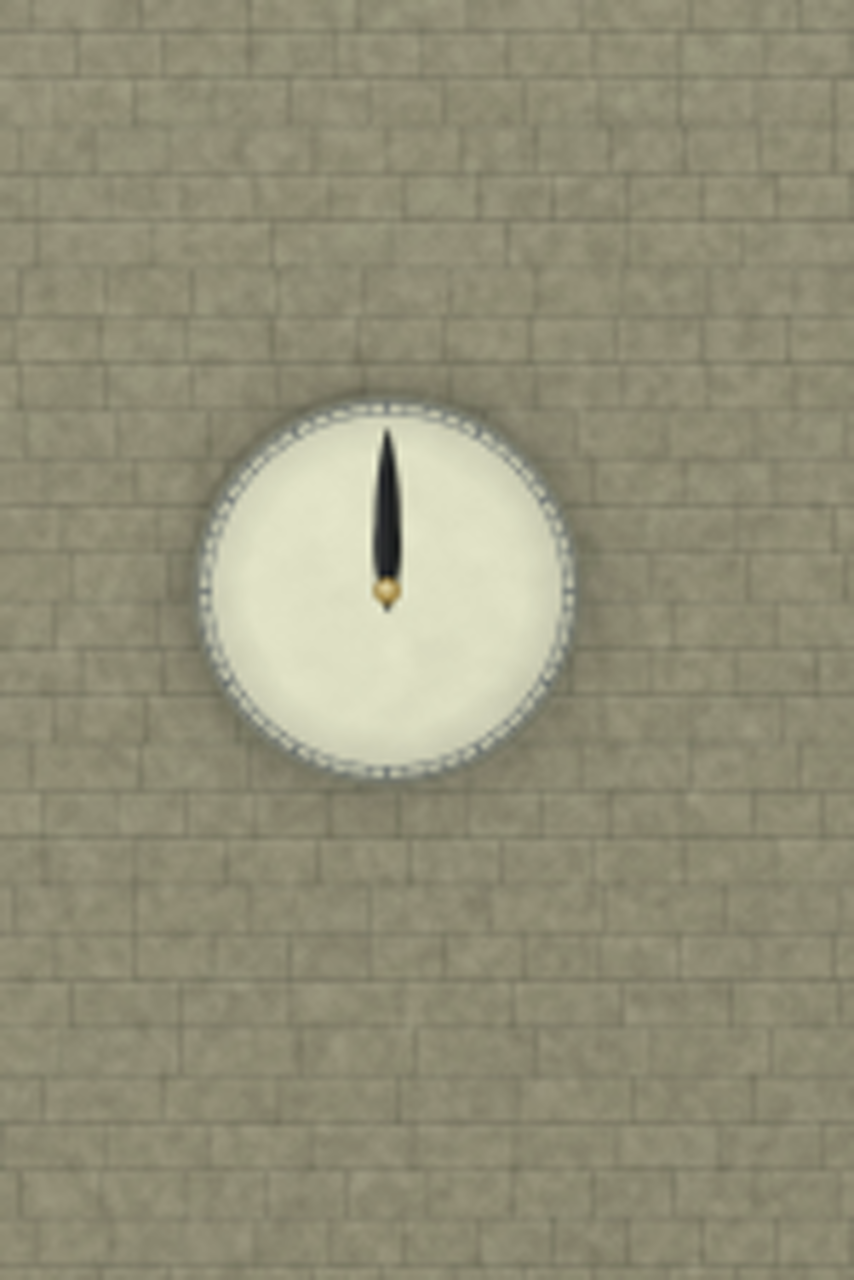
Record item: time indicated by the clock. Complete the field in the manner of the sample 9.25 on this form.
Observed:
12.00
